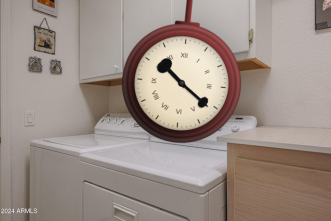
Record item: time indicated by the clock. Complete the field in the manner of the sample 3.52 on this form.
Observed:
10.21
